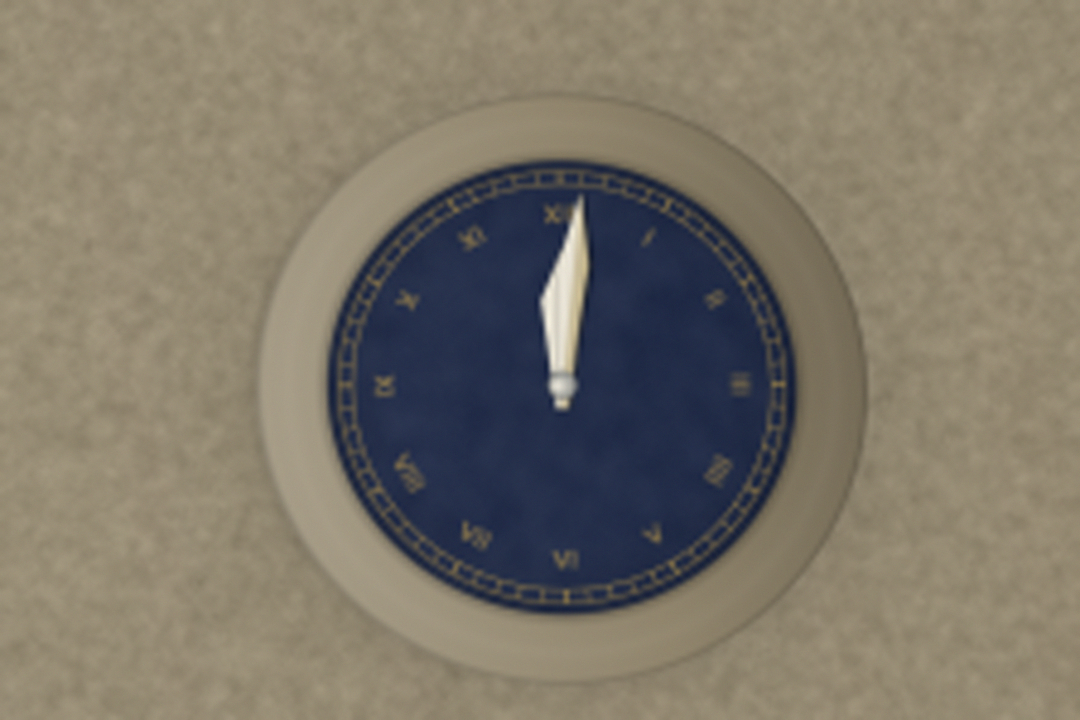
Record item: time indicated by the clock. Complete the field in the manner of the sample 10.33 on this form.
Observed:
12.01
